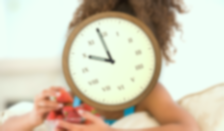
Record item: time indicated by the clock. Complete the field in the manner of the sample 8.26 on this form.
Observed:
9.59
